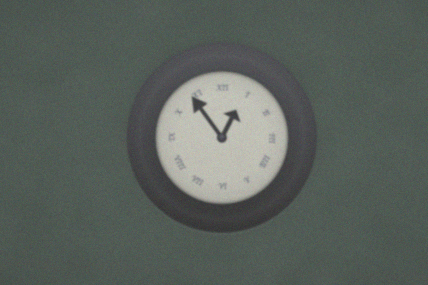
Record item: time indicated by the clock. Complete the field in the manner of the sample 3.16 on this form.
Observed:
12.54
